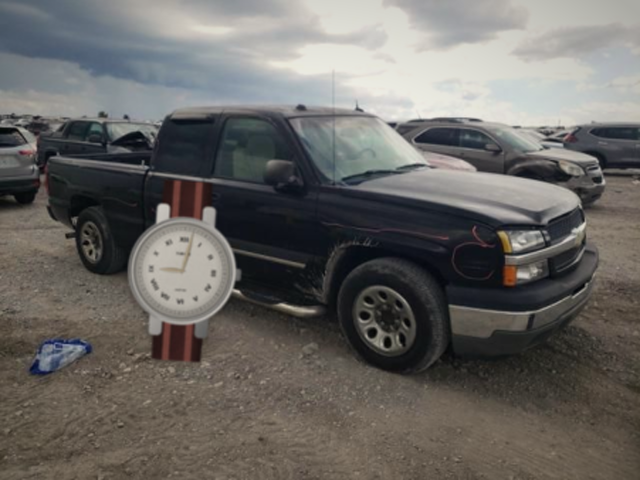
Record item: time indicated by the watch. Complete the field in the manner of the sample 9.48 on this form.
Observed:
9.02
